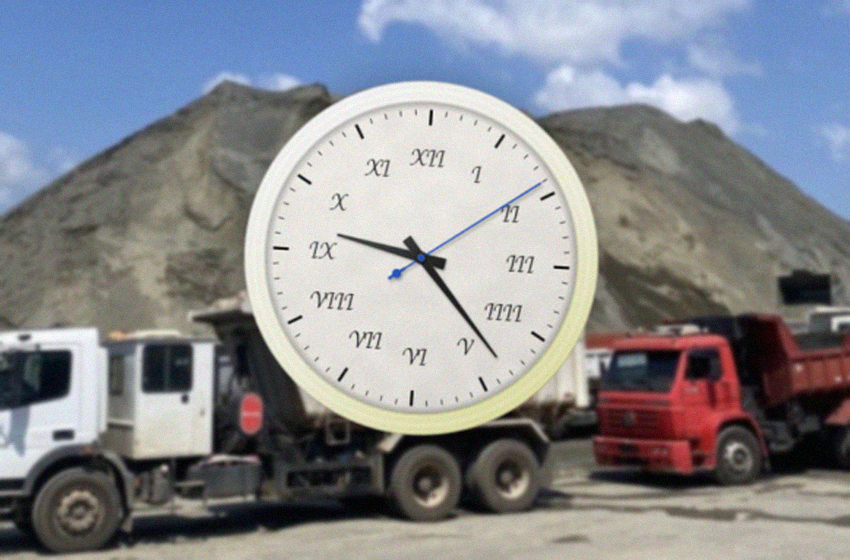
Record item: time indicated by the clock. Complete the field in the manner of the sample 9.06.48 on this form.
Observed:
9.23.09
